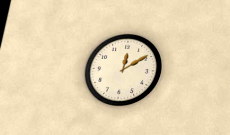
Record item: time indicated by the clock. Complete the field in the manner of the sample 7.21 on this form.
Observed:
12.09
